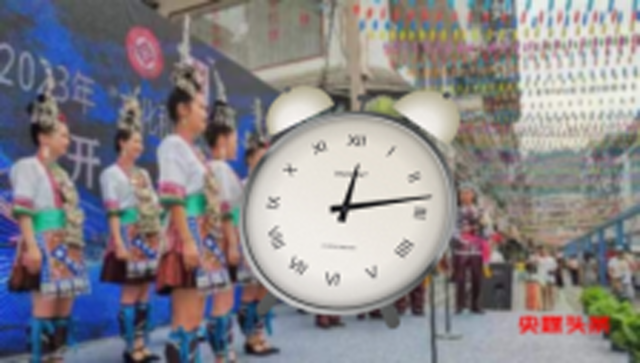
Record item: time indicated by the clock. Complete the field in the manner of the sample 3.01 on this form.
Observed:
12.13
